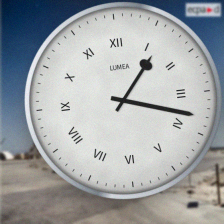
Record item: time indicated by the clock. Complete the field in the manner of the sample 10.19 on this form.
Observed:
1.18
